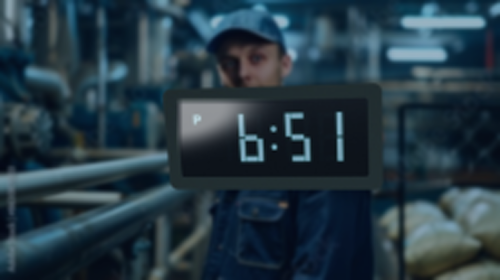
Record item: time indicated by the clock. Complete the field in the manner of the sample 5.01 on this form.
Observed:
6.51
